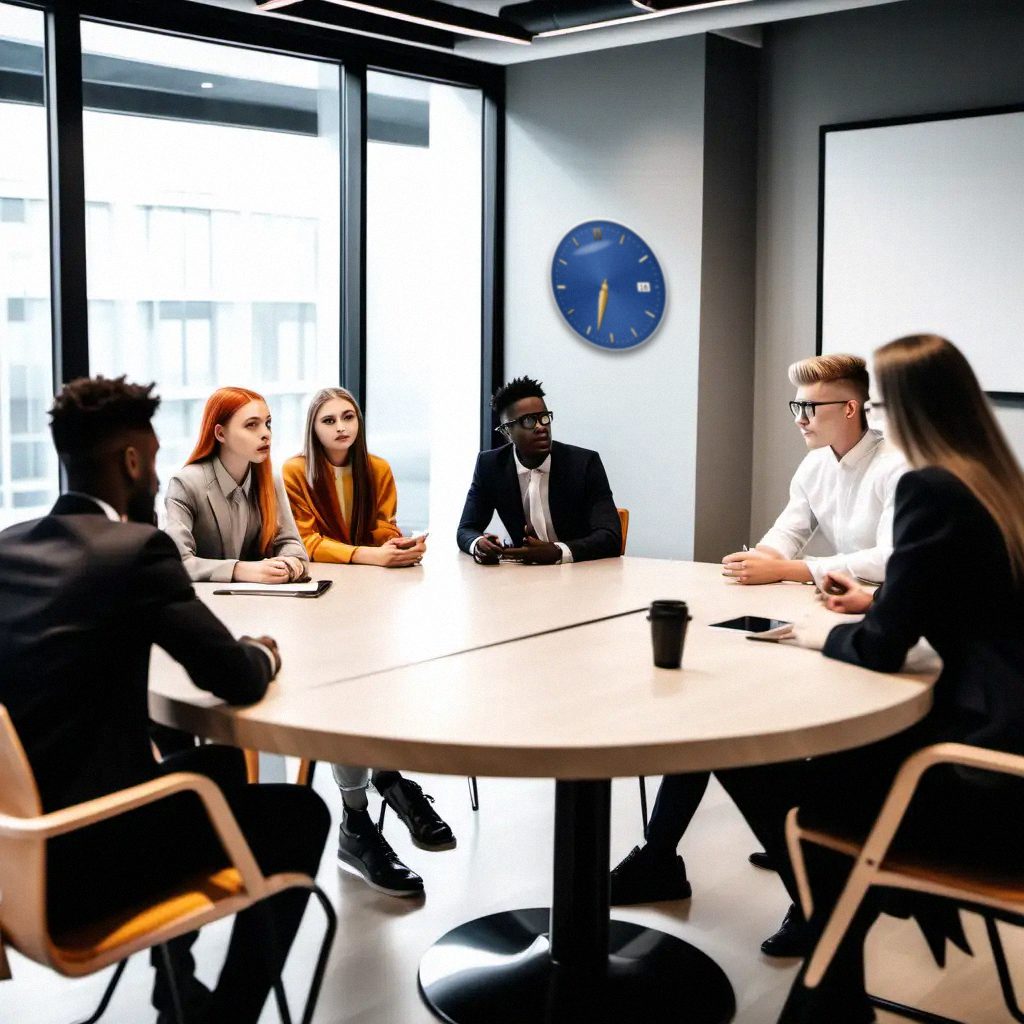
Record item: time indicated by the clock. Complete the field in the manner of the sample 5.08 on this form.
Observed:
6.33
